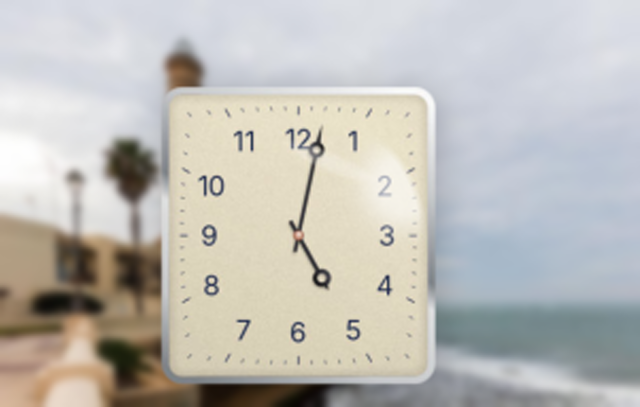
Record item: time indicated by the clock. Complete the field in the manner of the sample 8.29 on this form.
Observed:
5.02
